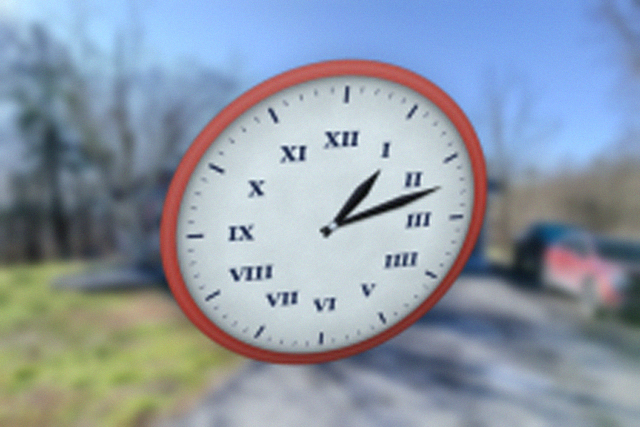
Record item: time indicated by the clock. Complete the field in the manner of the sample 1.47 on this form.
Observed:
1.12
